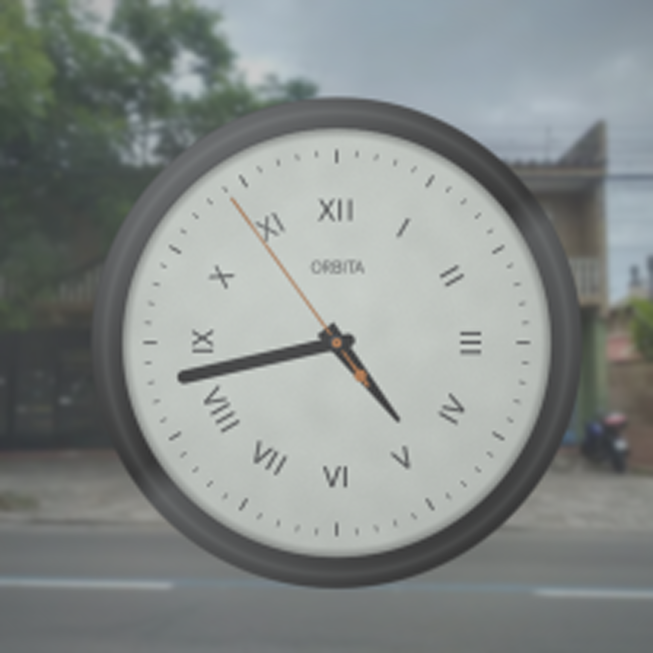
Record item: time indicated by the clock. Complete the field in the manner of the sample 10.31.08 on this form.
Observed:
4.42.54
